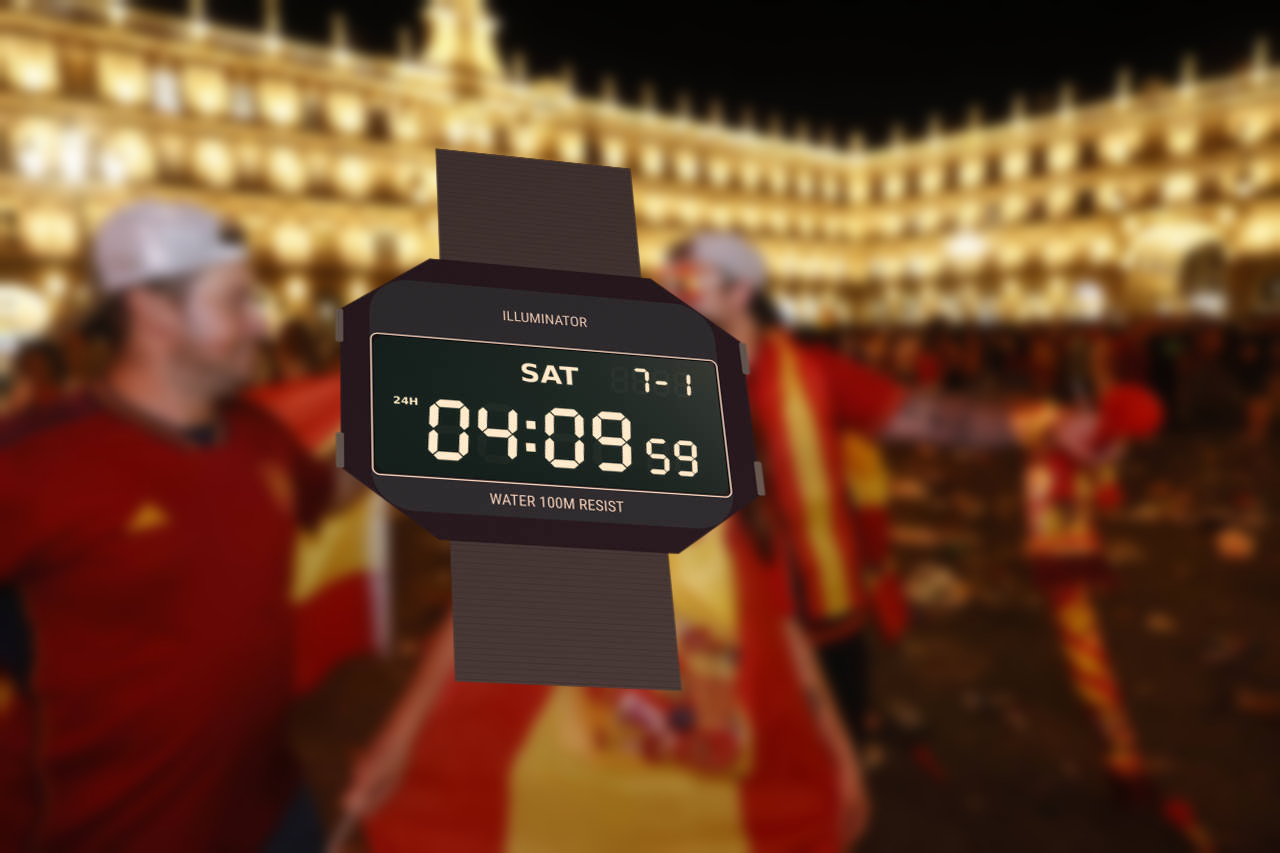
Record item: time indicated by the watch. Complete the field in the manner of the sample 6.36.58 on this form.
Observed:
4.09.59
